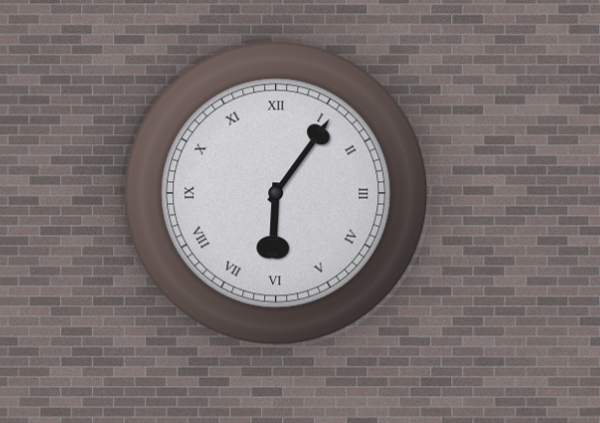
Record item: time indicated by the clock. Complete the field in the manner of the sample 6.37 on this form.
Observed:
6.06
